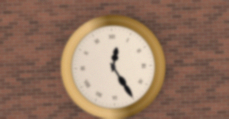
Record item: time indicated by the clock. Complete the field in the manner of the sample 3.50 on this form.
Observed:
12.25
